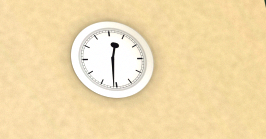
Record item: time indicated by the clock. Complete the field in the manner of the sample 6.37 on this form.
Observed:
12.31
